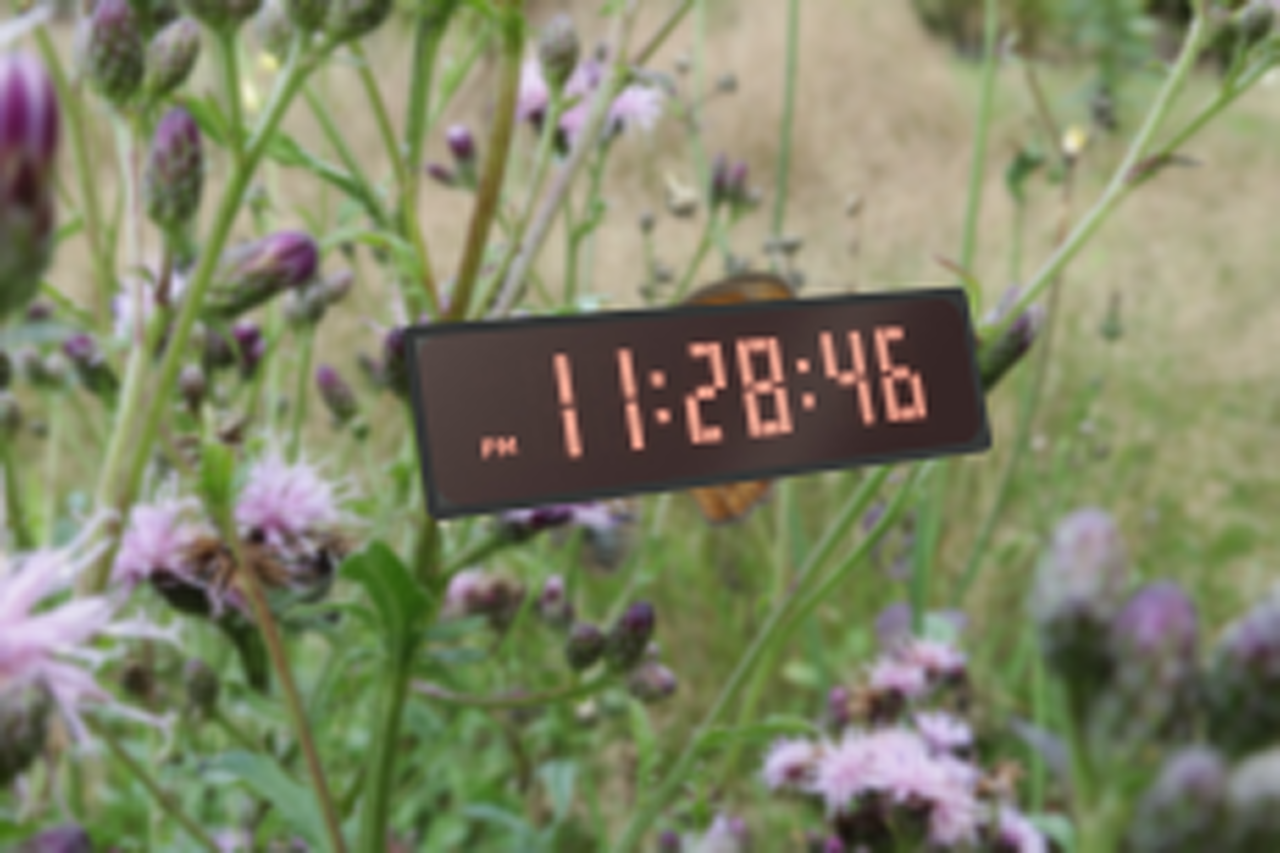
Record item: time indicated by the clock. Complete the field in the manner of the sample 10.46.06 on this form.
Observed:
11.28.46
